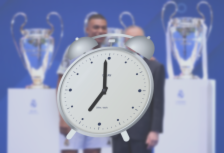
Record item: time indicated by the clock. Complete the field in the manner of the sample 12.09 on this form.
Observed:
6.59
